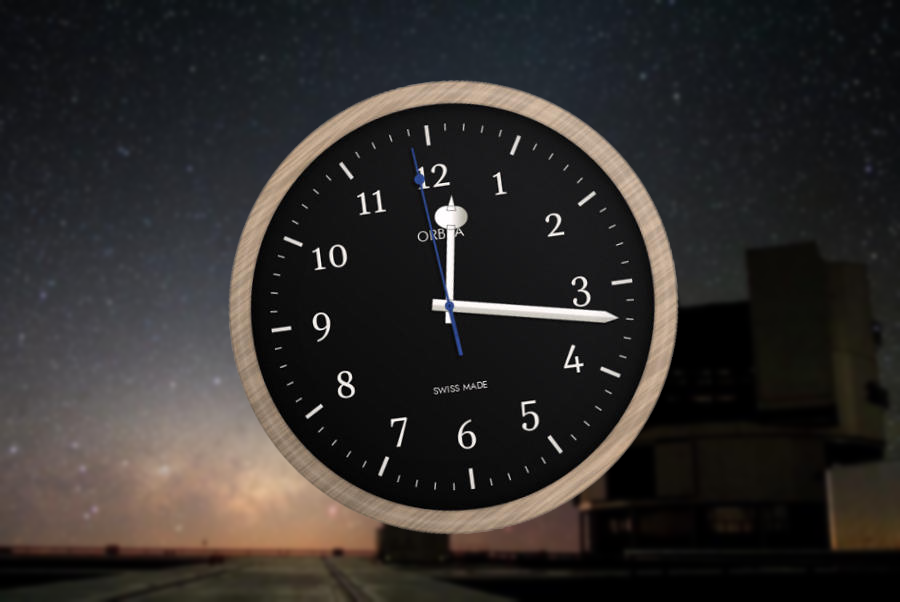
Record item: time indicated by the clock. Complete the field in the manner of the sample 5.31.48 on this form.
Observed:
12.16.59
